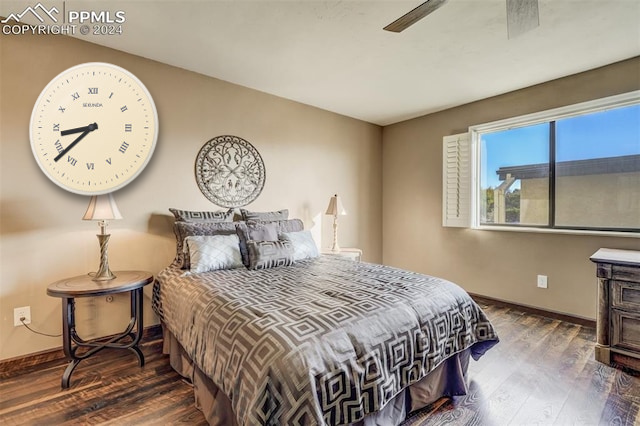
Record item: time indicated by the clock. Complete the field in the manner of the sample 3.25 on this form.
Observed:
8.38
